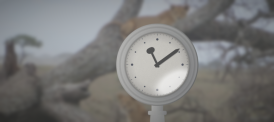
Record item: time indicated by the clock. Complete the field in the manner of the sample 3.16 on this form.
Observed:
11.09
